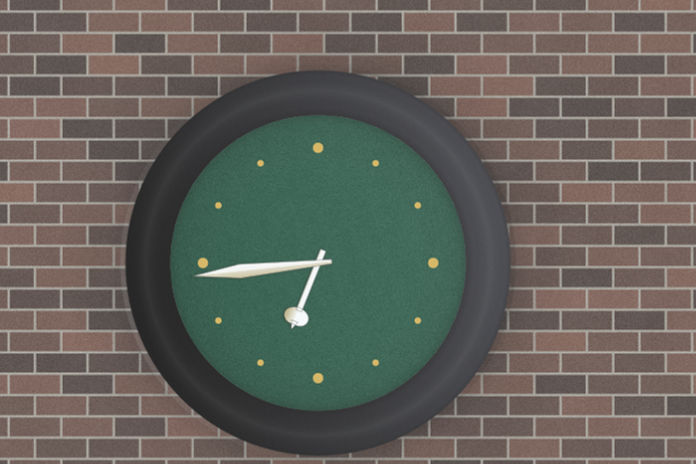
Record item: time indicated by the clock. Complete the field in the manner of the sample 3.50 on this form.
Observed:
6.44
